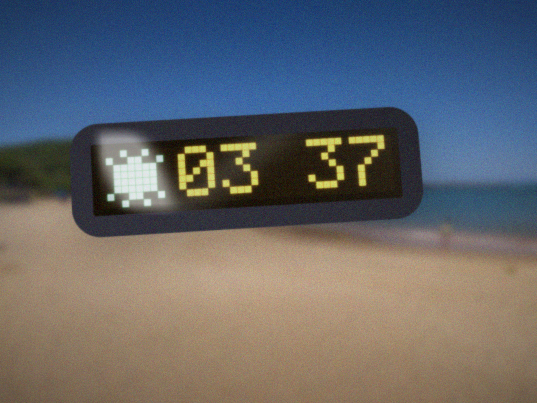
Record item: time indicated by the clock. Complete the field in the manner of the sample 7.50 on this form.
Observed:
3.37
